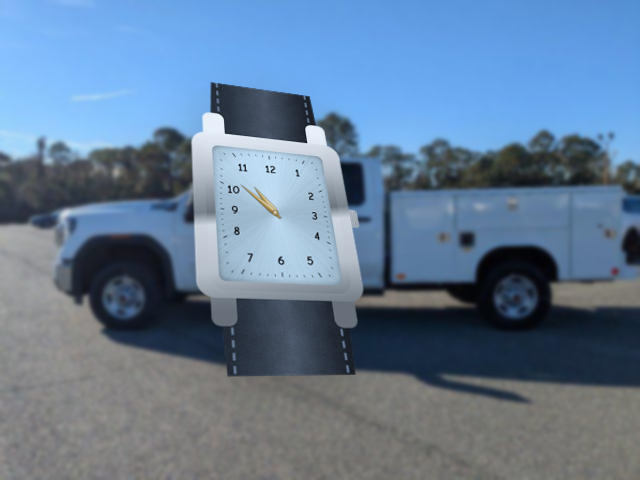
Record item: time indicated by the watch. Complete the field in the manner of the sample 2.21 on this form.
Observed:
10.52
